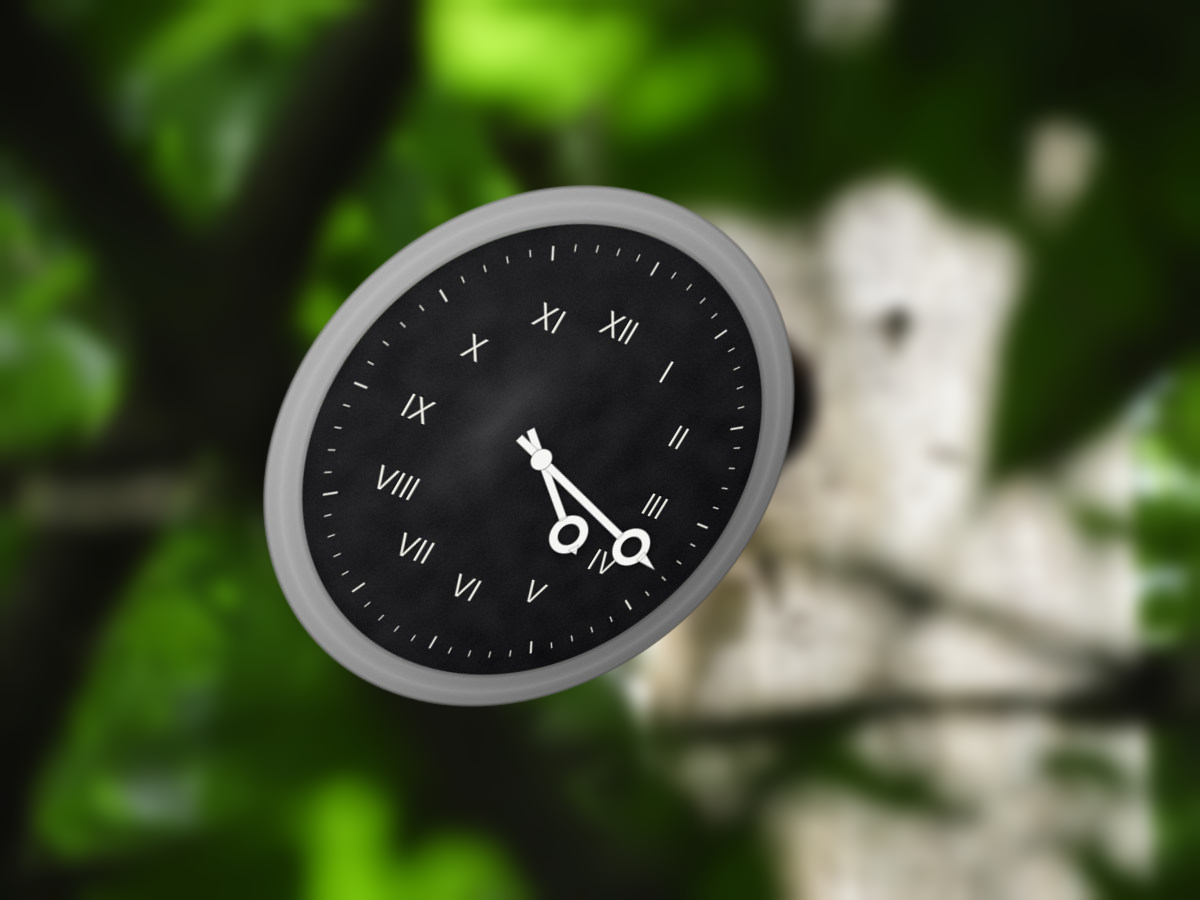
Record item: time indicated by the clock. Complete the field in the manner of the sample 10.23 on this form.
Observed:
4.18
